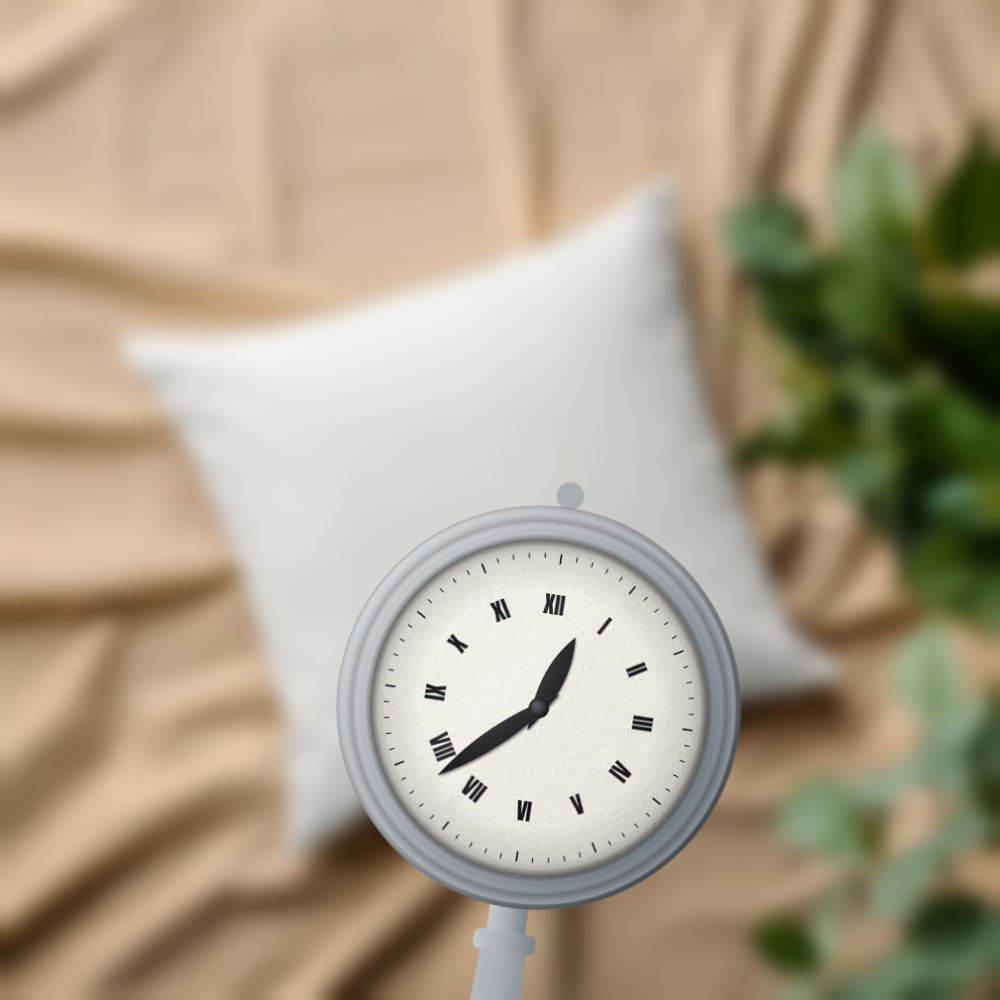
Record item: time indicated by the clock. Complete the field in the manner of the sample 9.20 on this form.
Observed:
12.38
